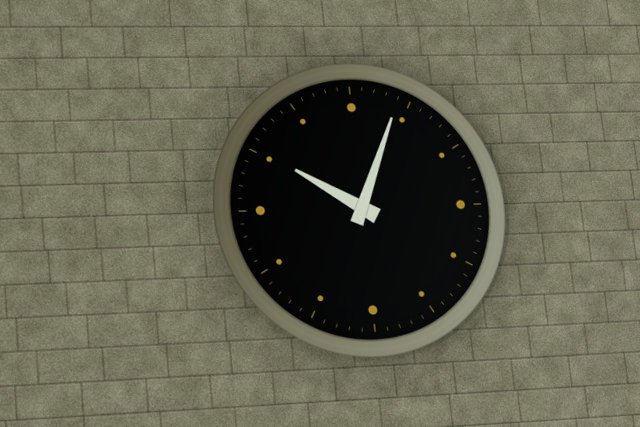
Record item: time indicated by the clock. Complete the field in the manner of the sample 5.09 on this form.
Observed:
10.04
